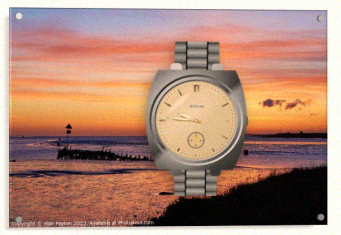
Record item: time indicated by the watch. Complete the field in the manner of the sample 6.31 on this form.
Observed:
9.46
